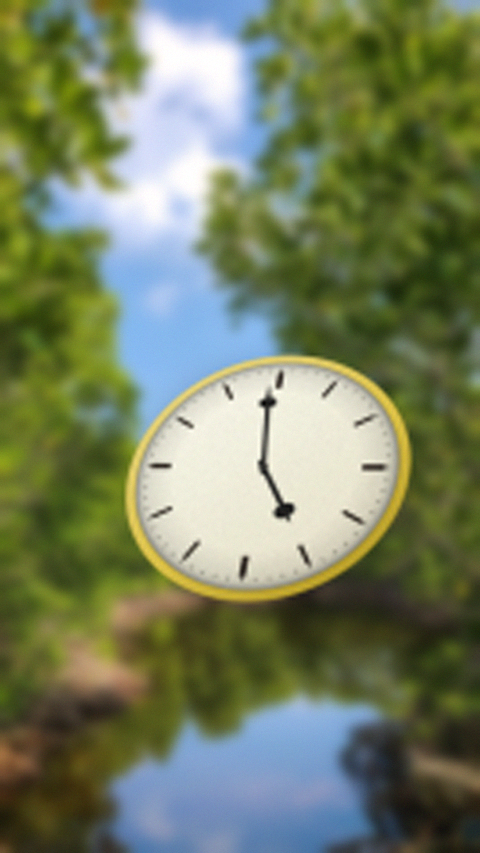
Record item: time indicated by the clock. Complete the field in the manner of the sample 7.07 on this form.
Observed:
4.59
